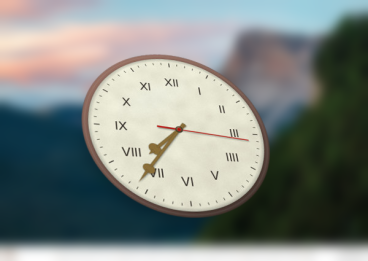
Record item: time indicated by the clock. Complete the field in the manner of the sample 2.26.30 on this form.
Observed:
7.36.16
